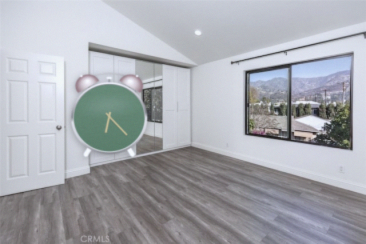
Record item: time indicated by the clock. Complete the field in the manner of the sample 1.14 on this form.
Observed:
6.23
